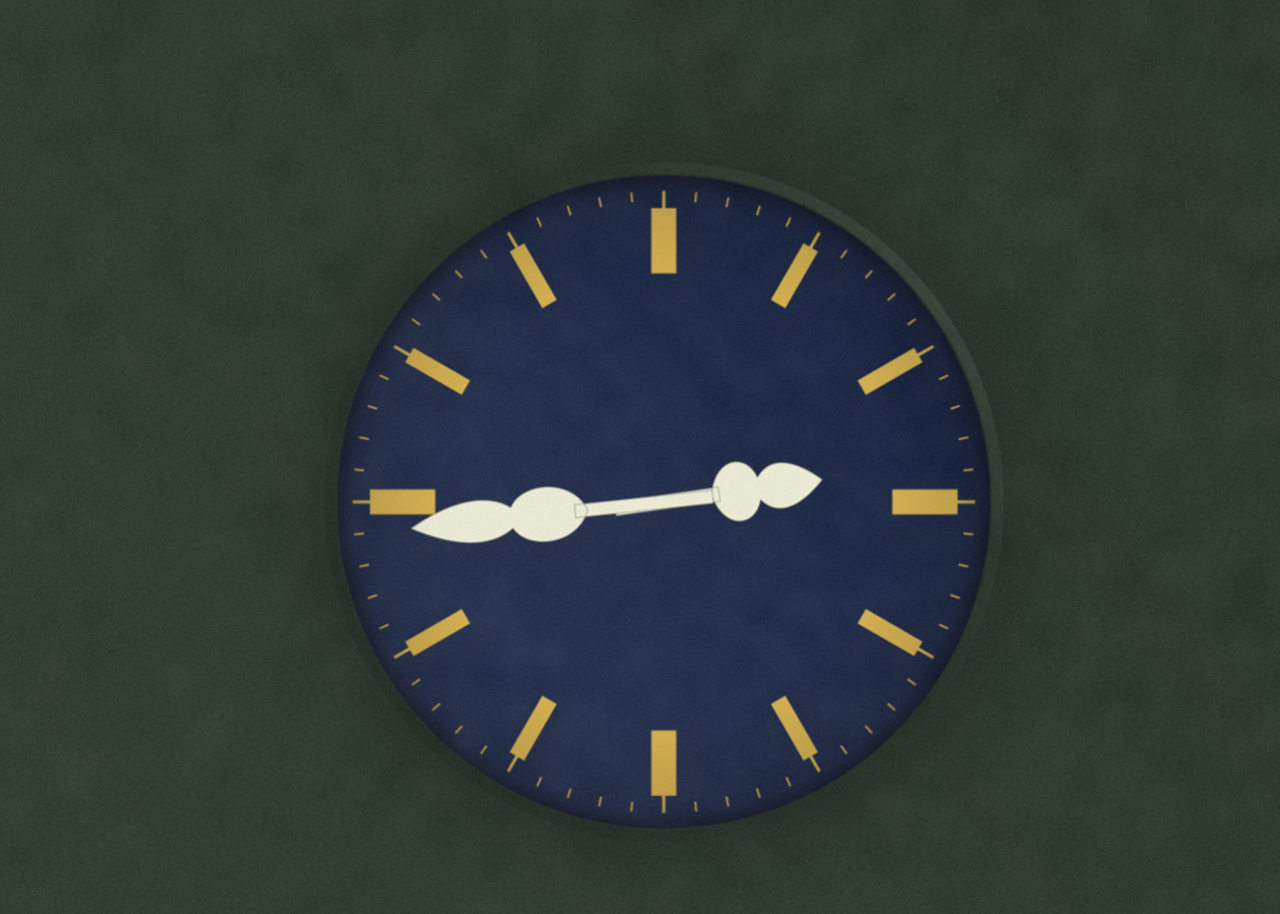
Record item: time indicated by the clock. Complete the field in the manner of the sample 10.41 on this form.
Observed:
2.44
